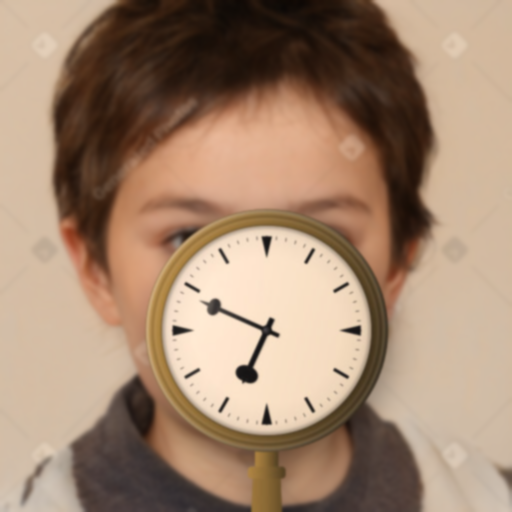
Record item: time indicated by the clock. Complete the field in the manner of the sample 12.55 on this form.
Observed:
6.49
